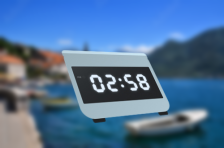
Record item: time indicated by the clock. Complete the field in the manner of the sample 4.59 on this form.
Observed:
2.58
